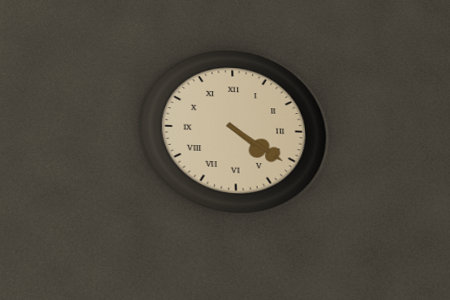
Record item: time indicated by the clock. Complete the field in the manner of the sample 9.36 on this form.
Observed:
4.21
